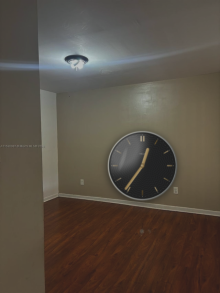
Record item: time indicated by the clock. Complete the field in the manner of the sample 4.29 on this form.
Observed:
12.36
